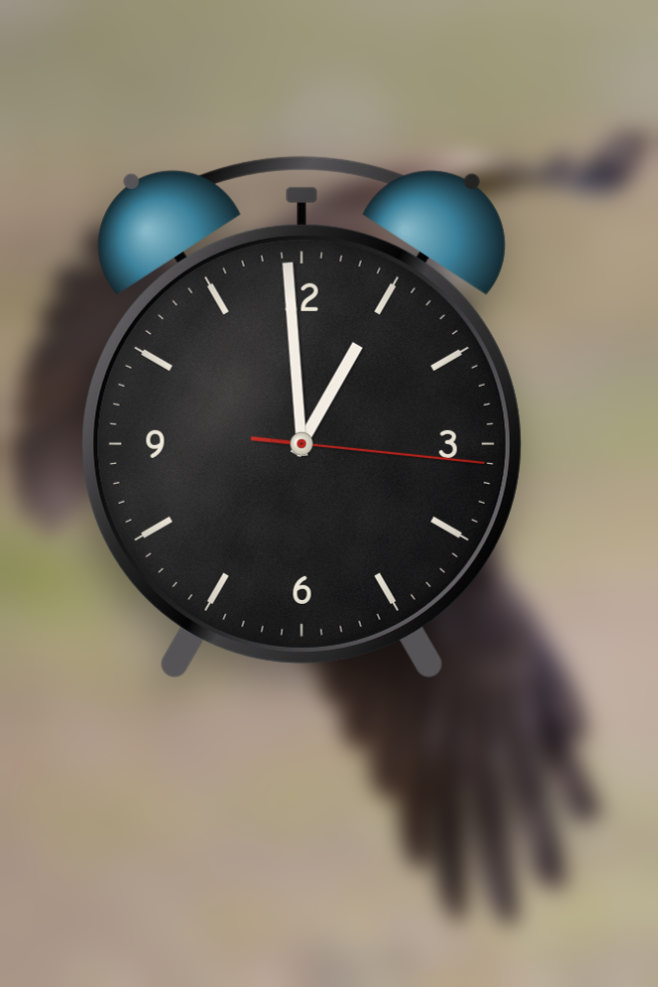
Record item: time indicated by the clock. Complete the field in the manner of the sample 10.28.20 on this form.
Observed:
12.59.16
